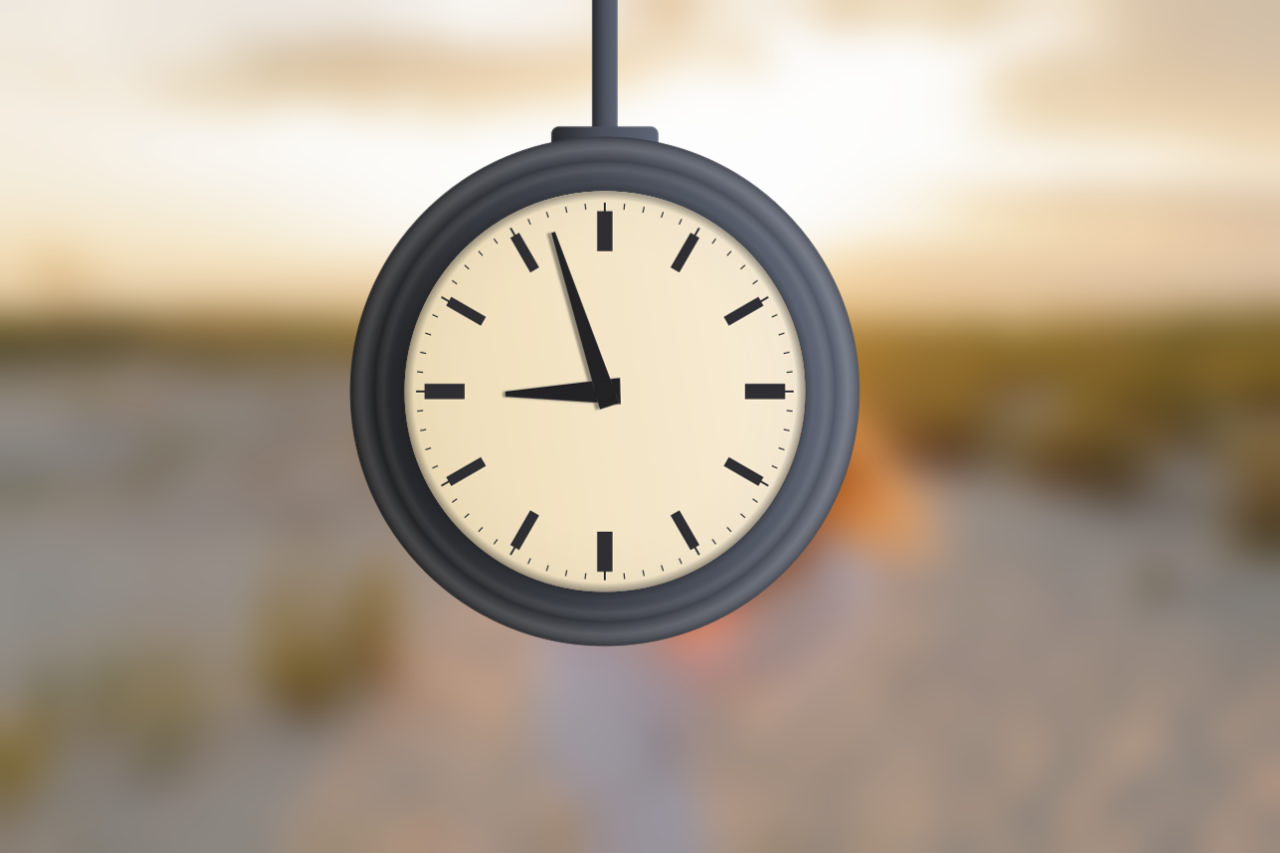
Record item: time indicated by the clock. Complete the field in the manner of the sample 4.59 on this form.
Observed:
8.57
